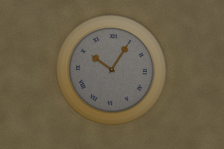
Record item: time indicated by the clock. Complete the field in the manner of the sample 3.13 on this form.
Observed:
10.05
